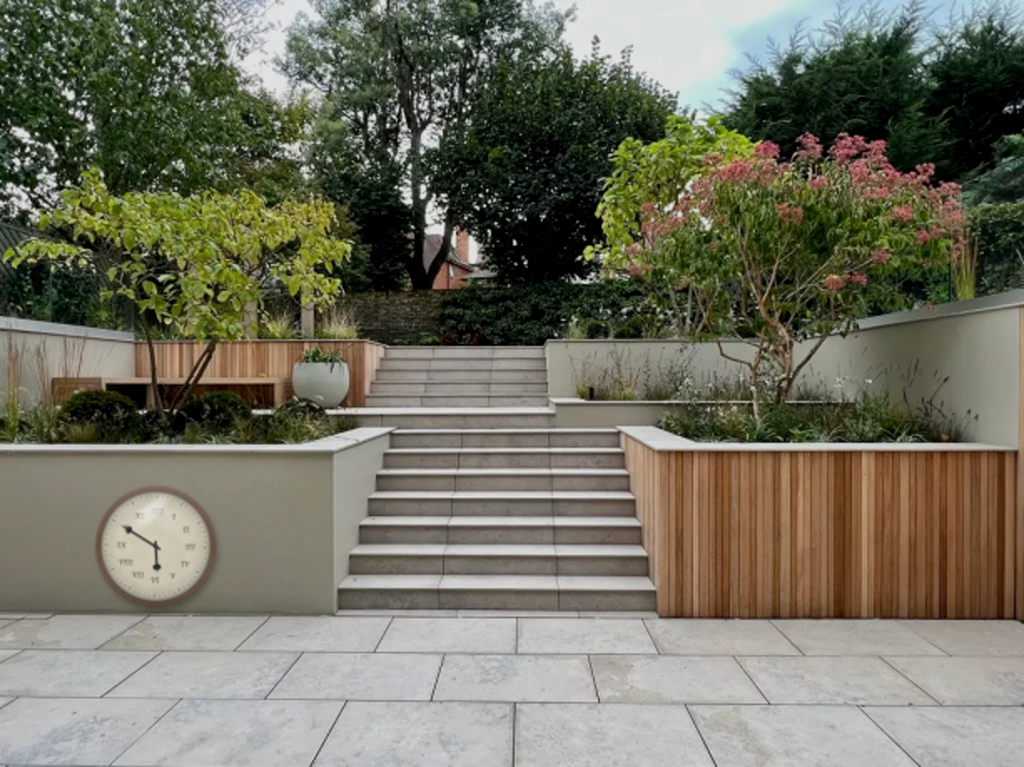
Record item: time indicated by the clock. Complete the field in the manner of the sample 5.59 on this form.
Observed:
5.50
